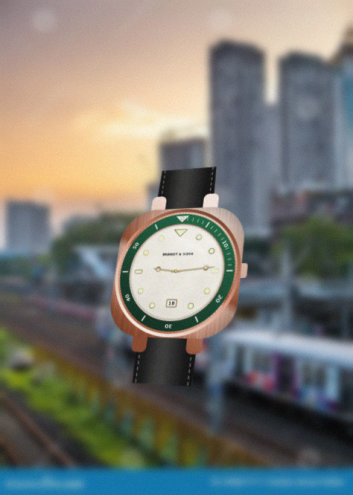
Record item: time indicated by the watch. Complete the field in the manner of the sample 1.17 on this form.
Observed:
9.14
